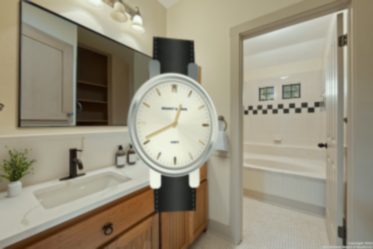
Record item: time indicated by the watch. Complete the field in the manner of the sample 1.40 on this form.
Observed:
12.41
